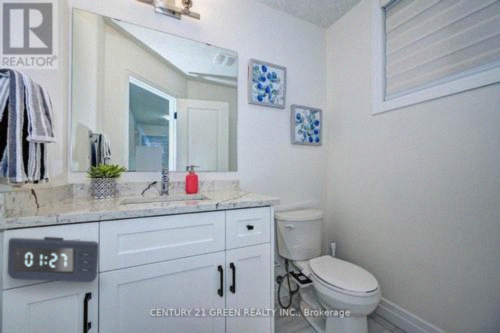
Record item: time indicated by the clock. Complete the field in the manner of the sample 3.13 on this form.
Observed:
1.27
